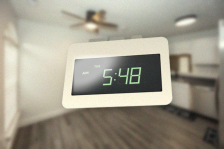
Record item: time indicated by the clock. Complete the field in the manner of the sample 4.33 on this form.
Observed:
5.48
